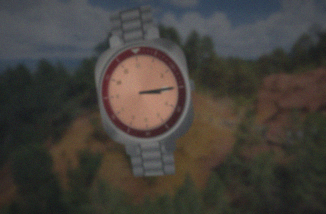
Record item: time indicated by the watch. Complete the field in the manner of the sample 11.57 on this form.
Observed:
3.15
